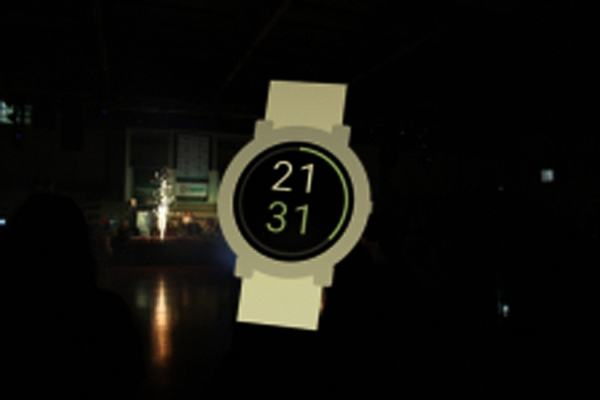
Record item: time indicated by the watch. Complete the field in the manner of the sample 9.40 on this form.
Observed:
21.31
